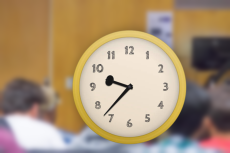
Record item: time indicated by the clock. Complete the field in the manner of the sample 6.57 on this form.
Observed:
9.37
